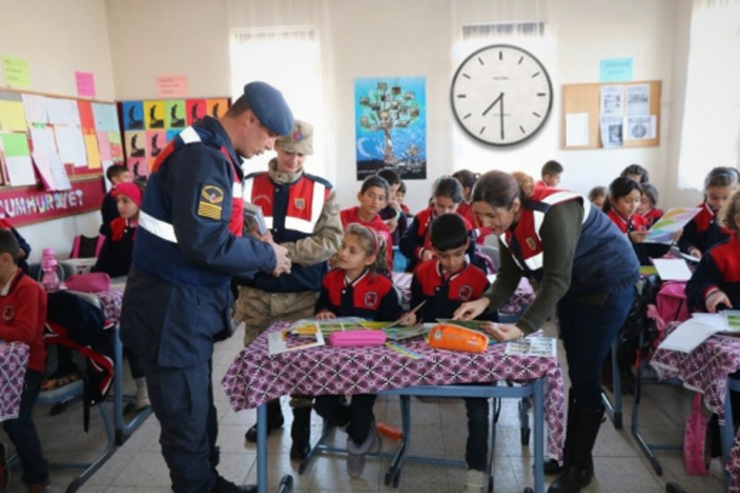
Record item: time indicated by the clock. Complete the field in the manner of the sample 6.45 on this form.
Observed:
7.30
